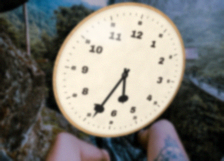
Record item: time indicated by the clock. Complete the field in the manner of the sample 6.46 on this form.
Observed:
5.34
